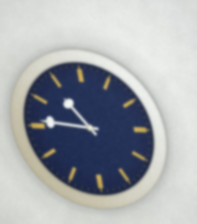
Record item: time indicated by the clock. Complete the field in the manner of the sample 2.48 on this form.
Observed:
10.46
